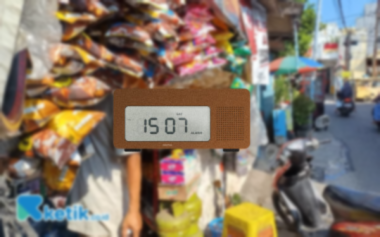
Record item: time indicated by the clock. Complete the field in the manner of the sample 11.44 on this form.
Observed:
15.07
